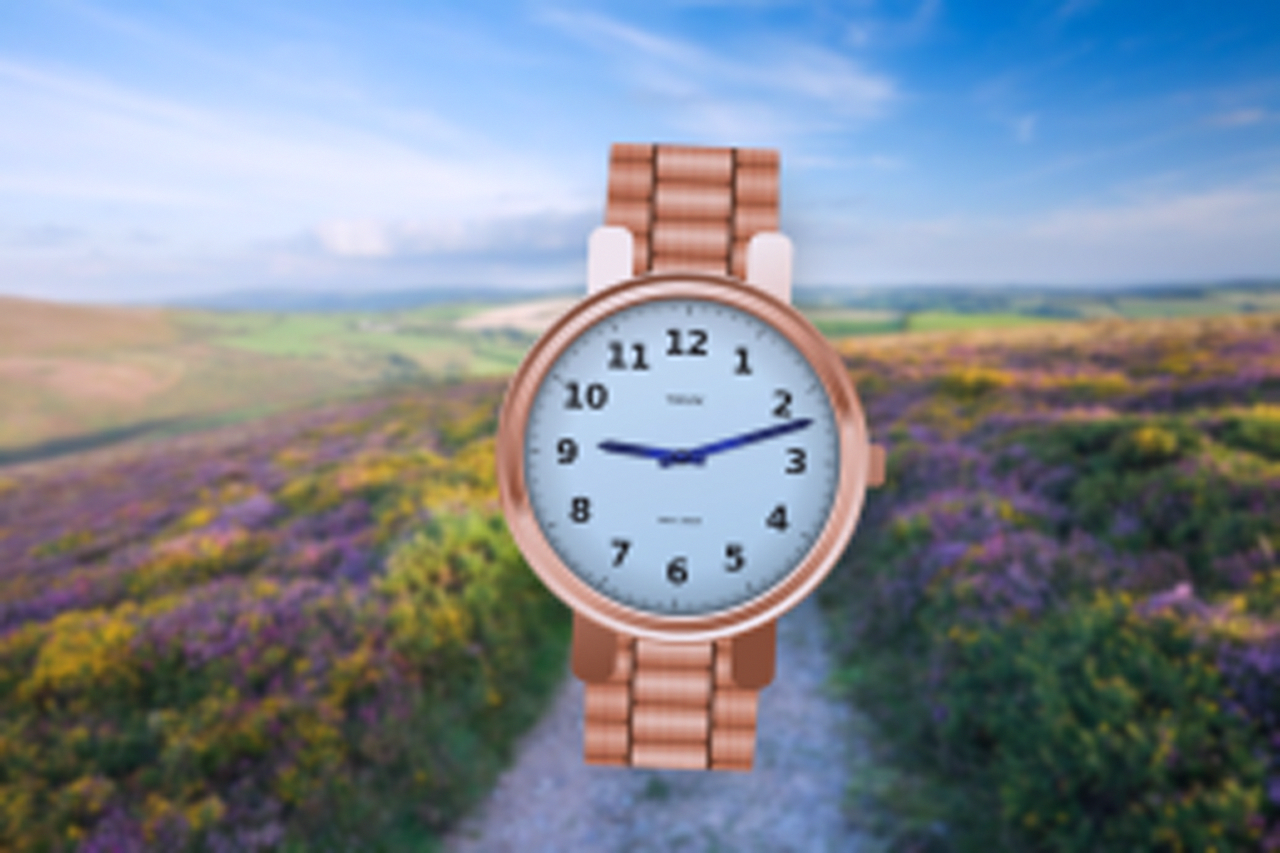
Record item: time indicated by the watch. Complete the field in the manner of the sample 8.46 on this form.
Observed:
9.12
